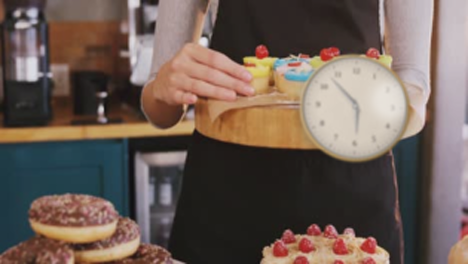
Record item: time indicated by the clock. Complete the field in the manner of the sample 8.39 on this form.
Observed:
5.53
